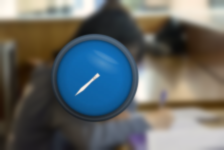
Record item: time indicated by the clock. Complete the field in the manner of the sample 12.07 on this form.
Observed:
7.38
